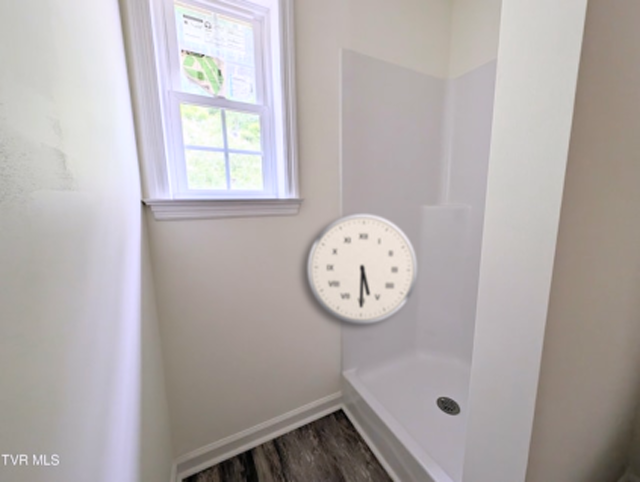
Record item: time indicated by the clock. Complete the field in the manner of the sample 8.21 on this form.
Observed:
5.30
